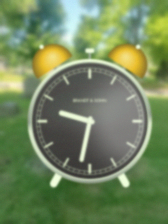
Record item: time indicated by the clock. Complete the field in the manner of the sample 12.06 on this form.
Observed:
9.32
